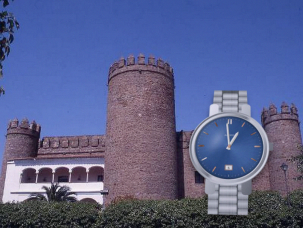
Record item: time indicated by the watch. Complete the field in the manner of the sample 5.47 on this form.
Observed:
12.59
